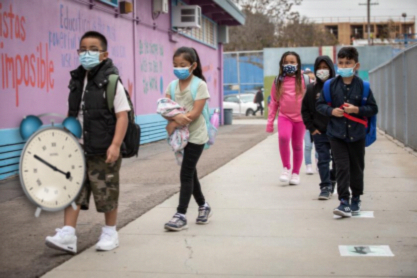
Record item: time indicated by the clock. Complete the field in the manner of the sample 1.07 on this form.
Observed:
3.50
